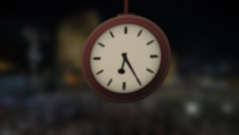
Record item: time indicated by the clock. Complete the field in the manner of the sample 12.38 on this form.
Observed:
6.25
